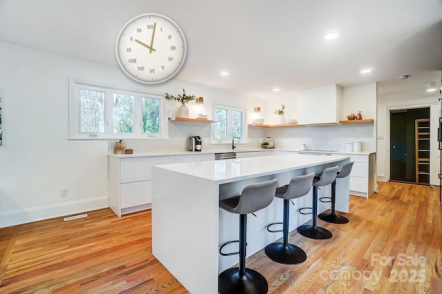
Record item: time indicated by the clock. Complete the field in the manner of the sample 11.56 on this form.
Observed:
10.02
